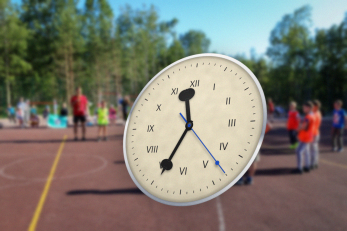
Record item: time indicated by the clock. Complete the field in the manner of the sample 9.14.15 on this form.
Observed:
11.34.23
